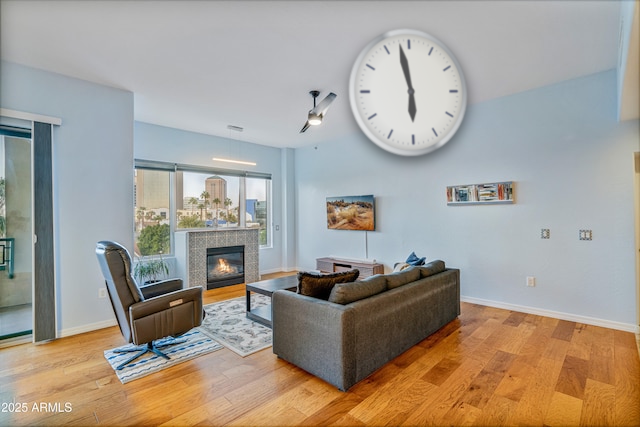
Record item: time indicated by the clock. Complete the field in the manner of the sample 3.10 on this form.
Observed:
5.58
